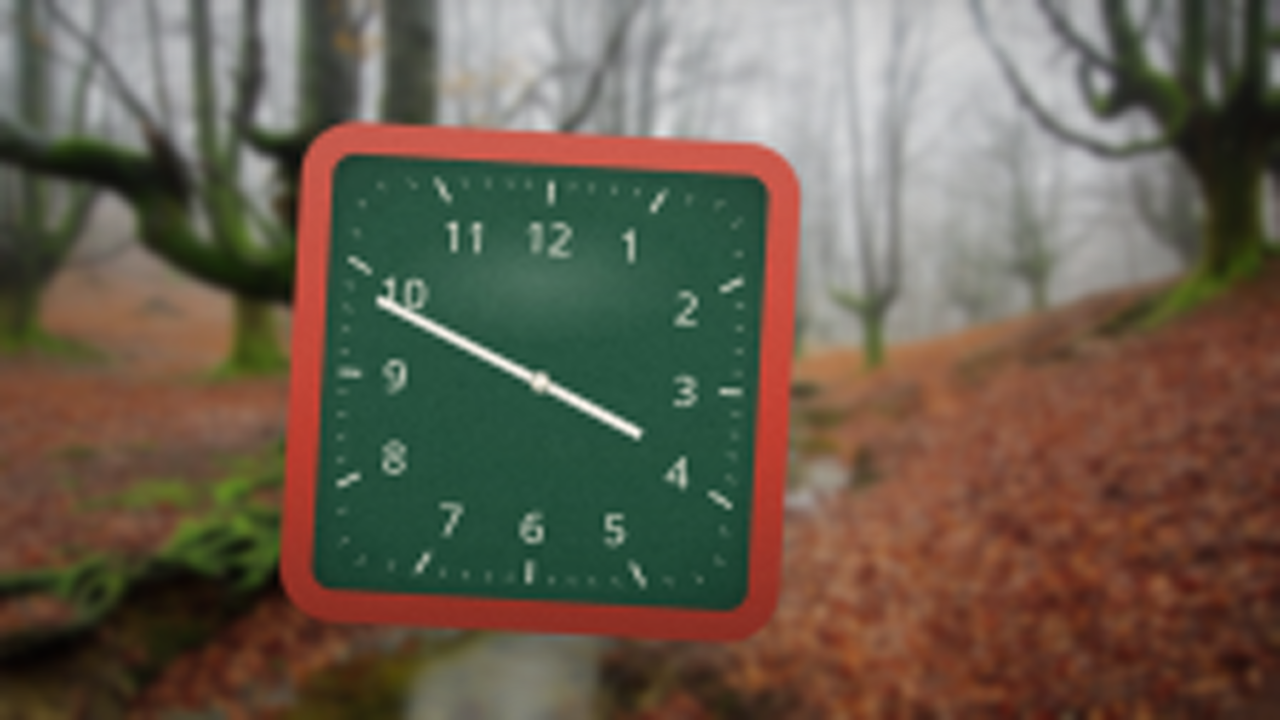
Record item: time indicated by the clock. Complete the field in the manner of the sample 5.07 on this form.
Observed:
3.49
